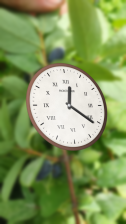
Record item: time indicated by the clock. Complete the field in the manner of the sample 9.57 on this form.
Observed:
12.21
